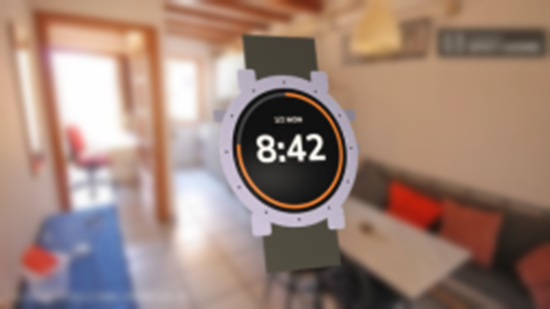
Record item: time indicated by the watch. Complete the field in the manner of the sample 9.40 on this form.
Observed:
8.42
